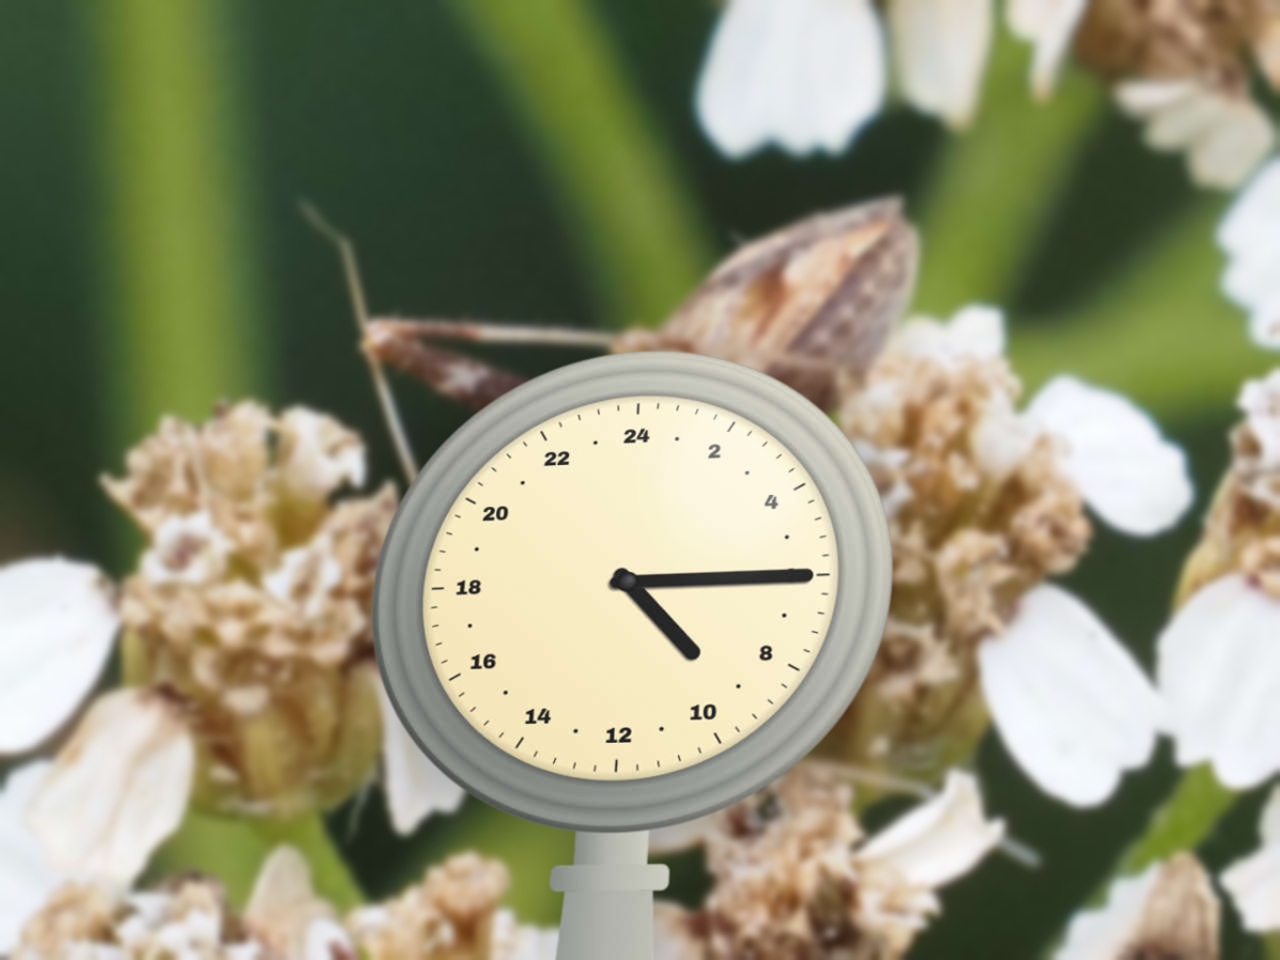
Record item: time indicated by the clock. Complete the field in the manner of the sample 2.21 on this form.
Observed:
9.15
